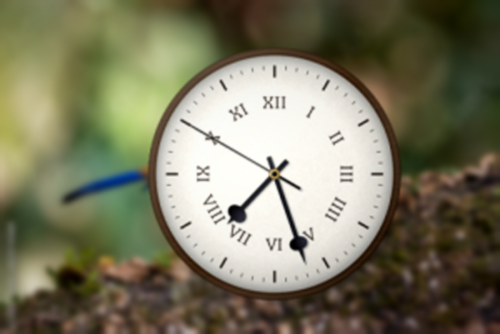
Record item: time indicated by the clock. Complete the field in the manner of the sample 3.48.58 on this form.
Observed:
7.26.50
